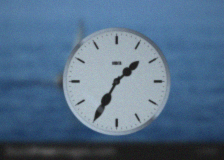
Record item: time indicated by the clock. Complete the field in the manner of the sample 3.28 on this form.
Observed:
1.35
